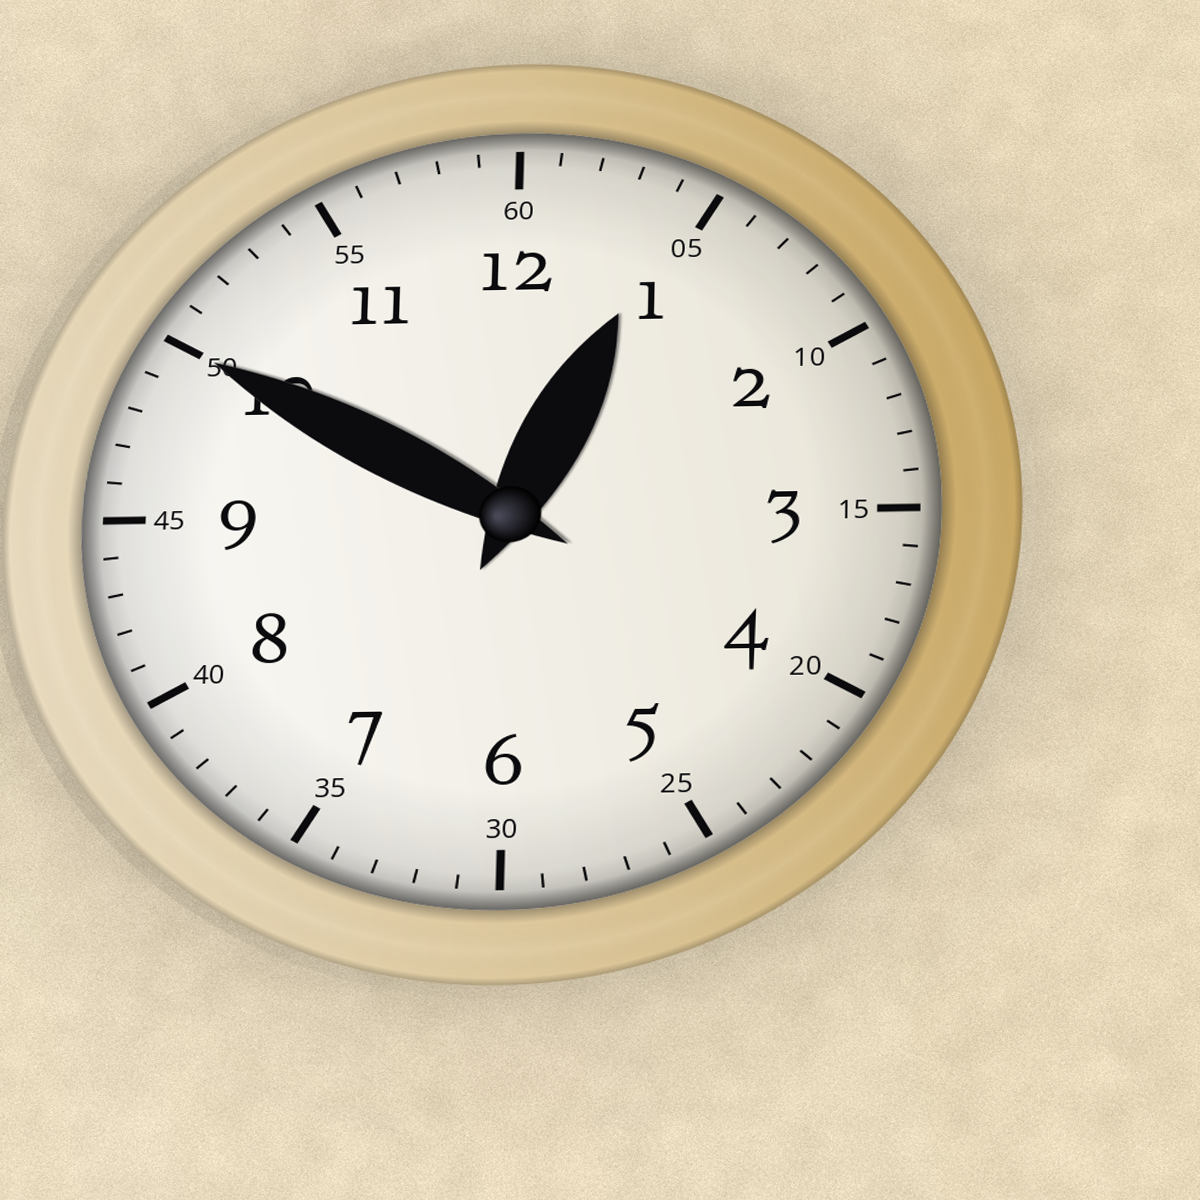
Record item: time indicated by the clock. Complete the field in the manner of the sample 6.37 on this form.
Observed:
12.50
